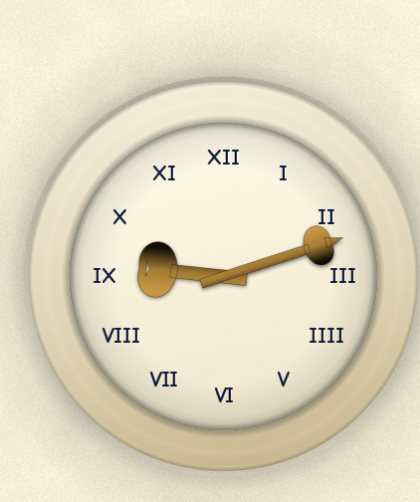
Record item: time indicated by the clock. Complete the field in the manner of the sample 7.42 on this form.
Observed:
9.12
